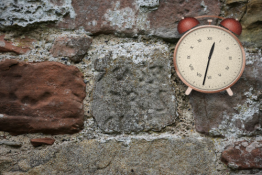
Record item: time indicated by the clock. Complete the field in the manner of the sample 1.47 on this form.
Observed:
12.32
